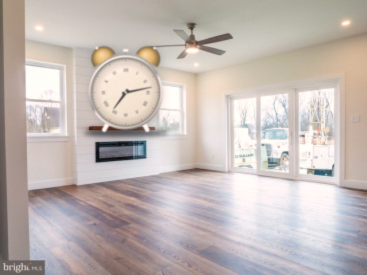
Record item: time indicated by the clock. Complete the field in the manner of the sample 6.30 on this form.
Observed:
7.13
